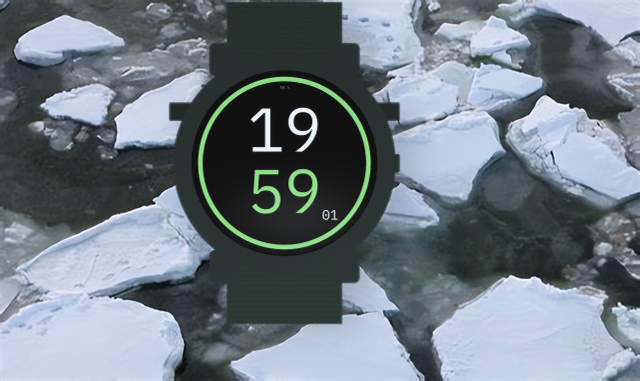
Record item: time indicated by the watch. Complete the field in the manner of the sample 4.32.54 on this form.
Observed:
19.59.01
